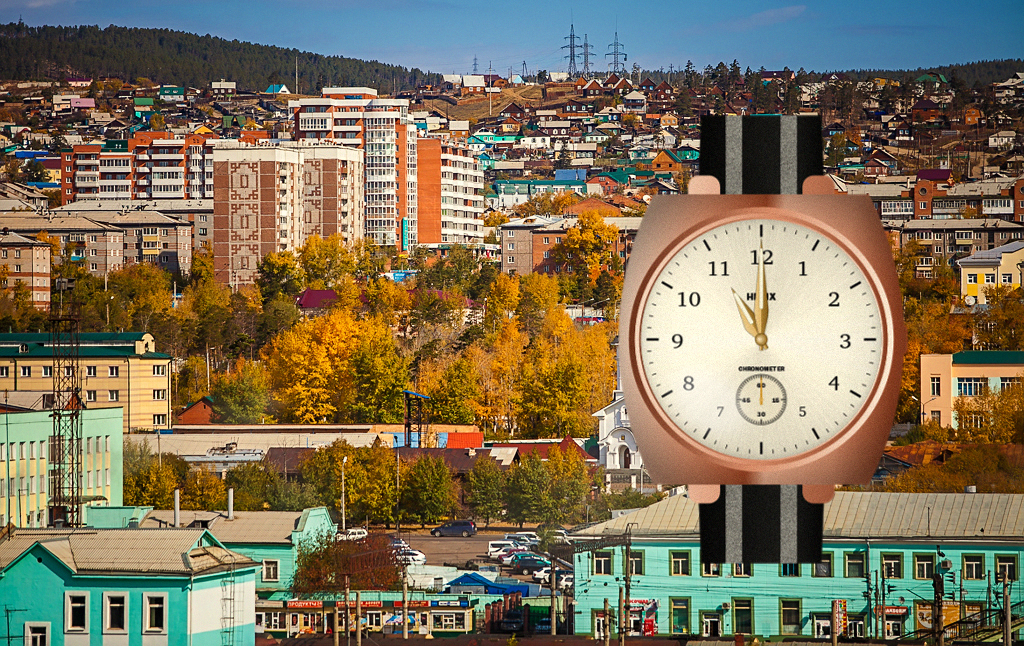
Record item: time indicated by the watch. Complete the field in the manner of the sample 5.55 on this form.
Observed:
11.00
